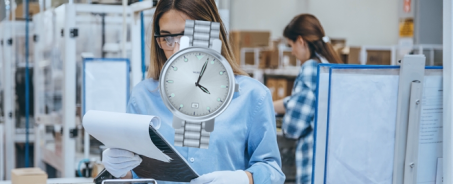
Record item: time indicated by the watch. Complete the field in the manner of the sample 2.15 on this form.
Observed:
4.03
